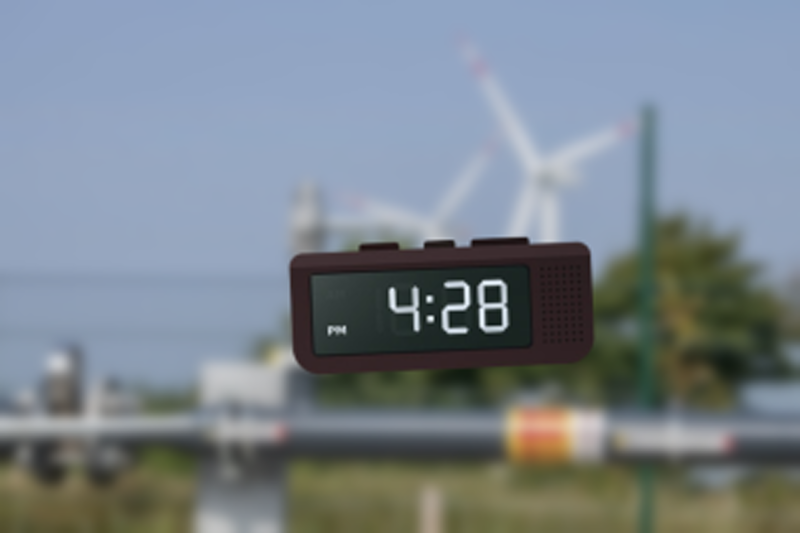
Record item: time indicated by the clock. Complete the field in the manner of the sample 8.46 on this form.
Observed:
4.28
